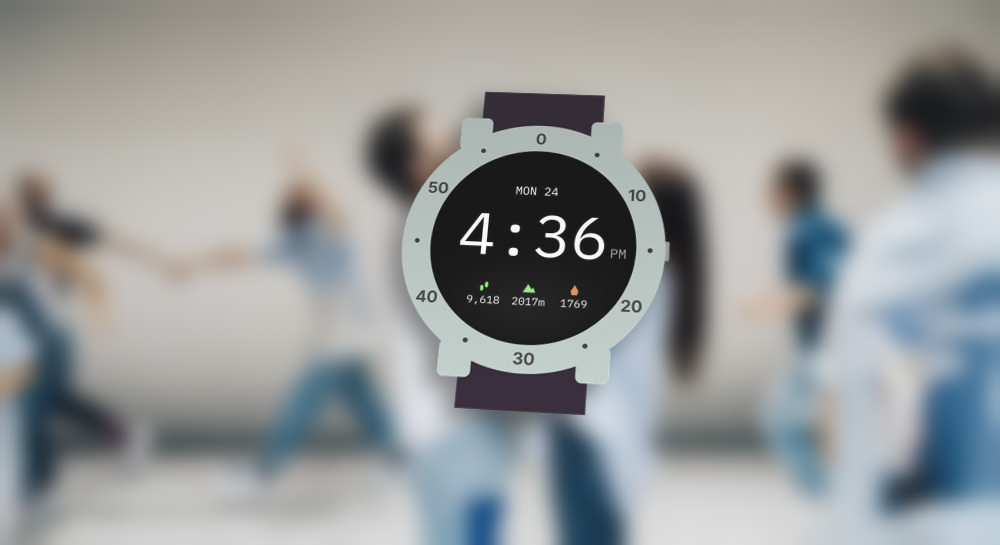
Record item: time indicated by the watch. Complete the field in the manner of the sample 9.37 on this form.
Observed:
4.36
